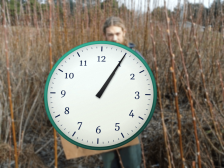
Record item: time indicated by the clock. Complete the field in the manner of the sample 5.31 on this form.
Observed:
1.05
